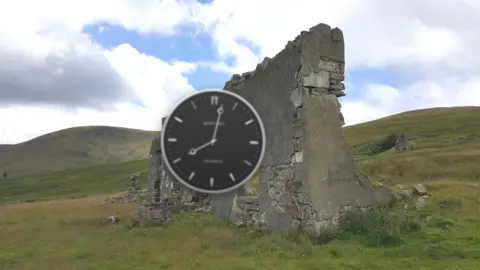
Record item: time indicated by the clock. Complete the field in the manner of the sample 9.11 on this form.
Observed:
8.02
